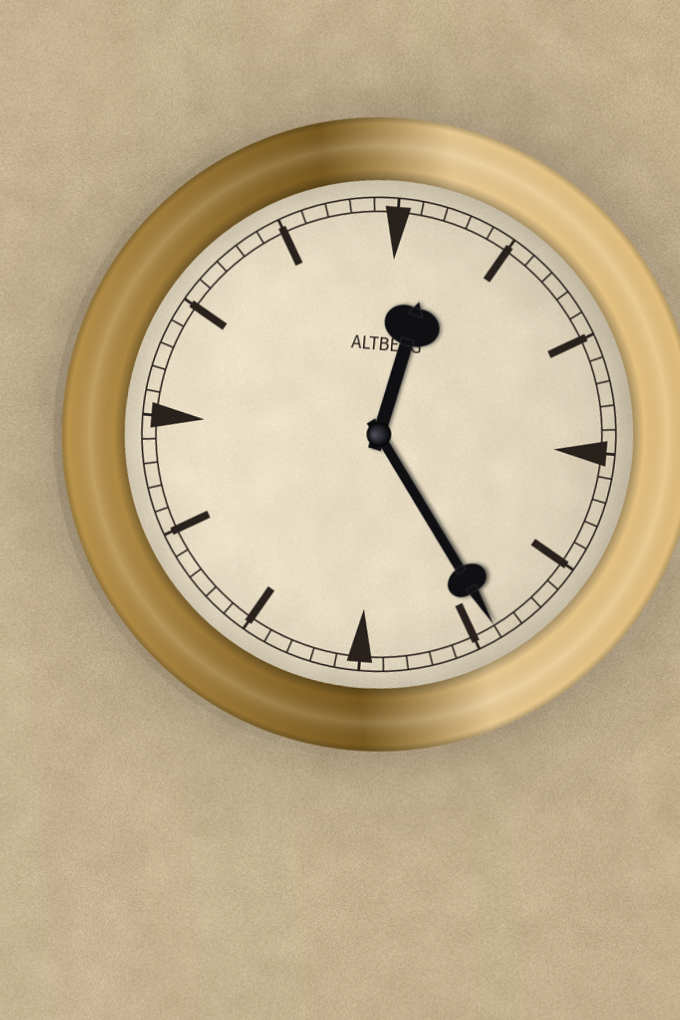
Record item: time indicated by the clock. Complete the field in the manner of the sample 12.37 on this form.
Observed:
12.24
